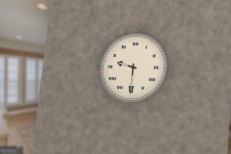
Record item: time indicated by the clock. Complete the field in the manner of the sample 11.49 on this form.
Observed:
9.30
